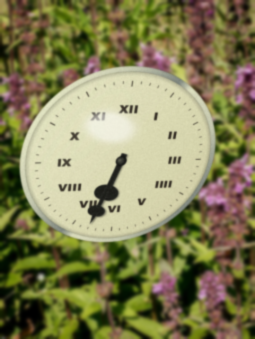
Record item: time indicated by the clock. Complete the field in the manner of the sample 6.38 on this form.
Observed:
6.33
